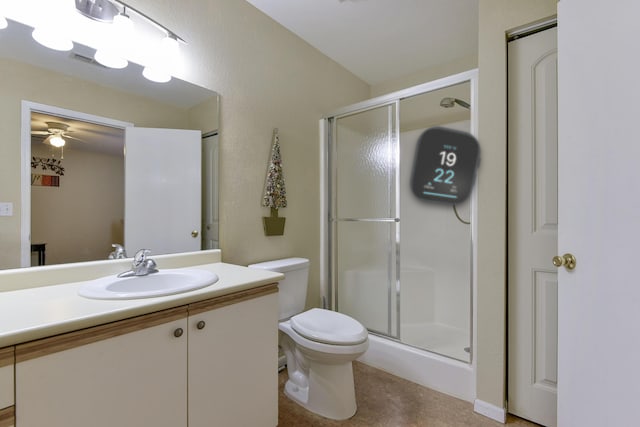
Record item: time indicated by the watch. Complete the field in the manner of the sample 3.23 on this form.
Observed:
19.22
